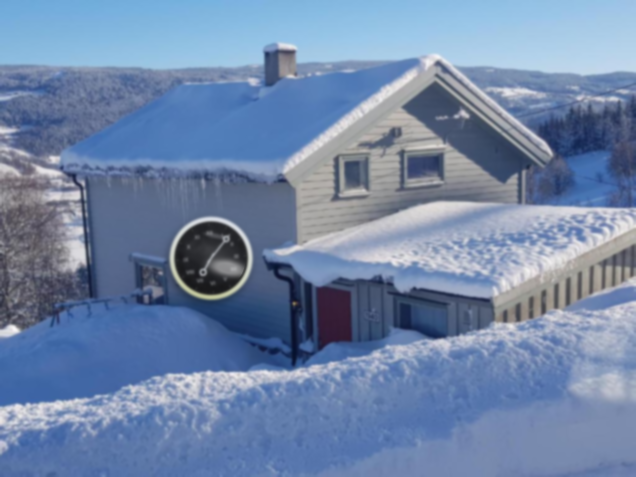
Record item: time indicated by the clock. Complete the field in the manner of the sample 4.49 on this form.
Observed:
7.07
